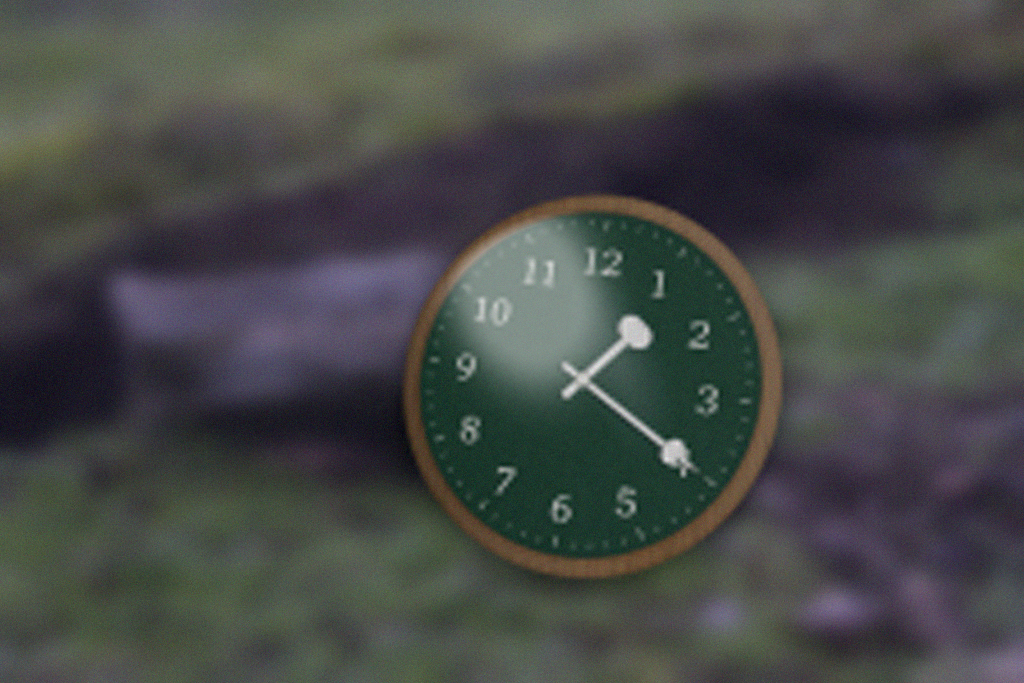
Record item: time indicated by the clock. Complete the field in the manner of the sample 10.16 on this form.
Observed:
1.20
